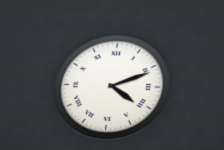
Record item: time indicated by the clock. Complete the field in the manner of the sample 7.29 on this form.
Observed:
4.11
